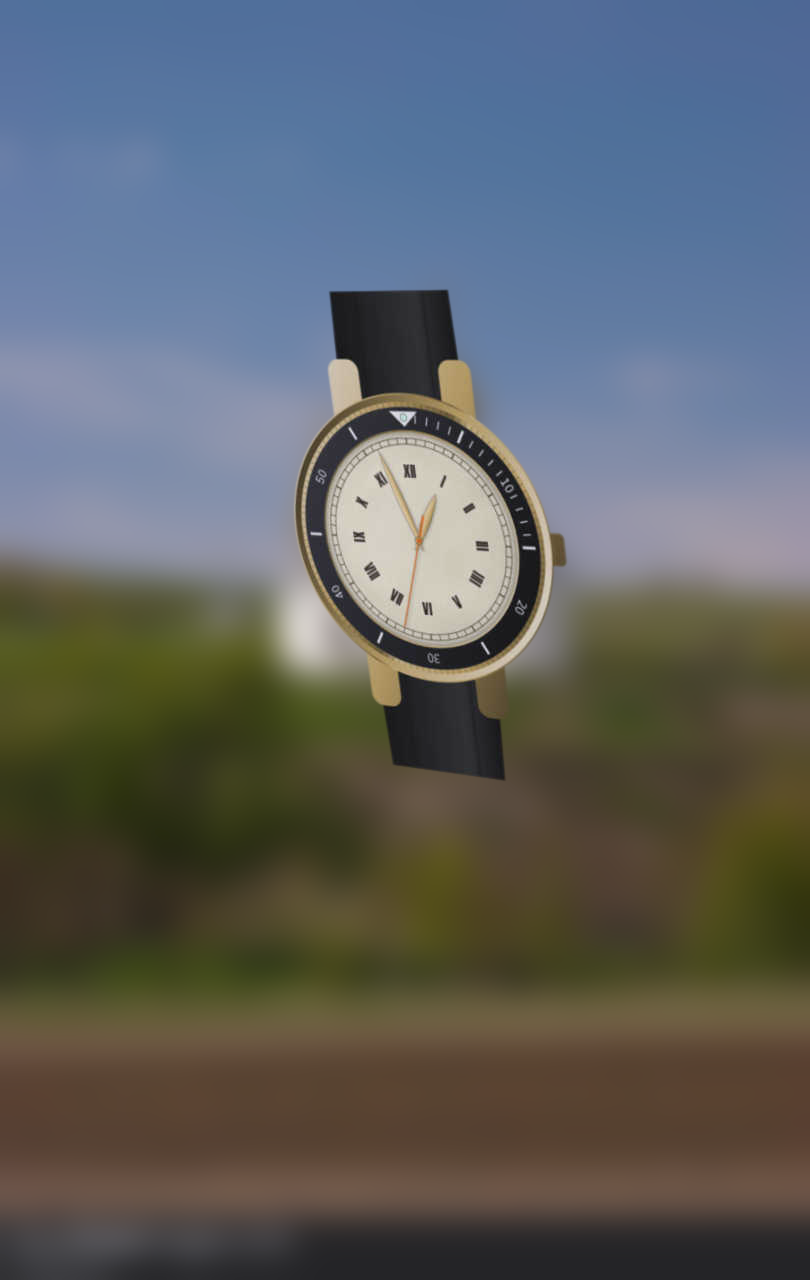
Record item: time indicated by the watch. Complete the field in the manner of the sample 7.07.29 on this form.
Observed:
12.56.33
